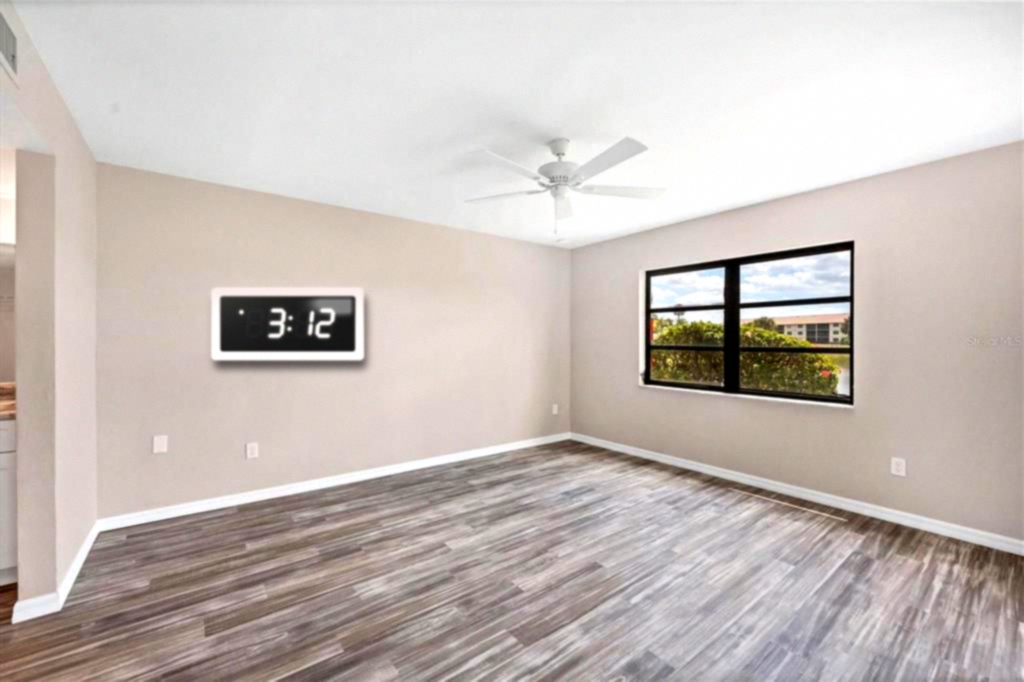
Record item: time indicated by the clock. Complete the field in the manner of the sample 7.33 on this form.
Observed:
3.12
